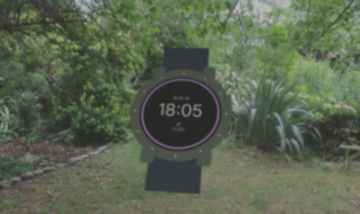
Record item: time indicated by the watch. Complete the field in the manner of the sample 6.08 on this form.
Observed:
18.05
